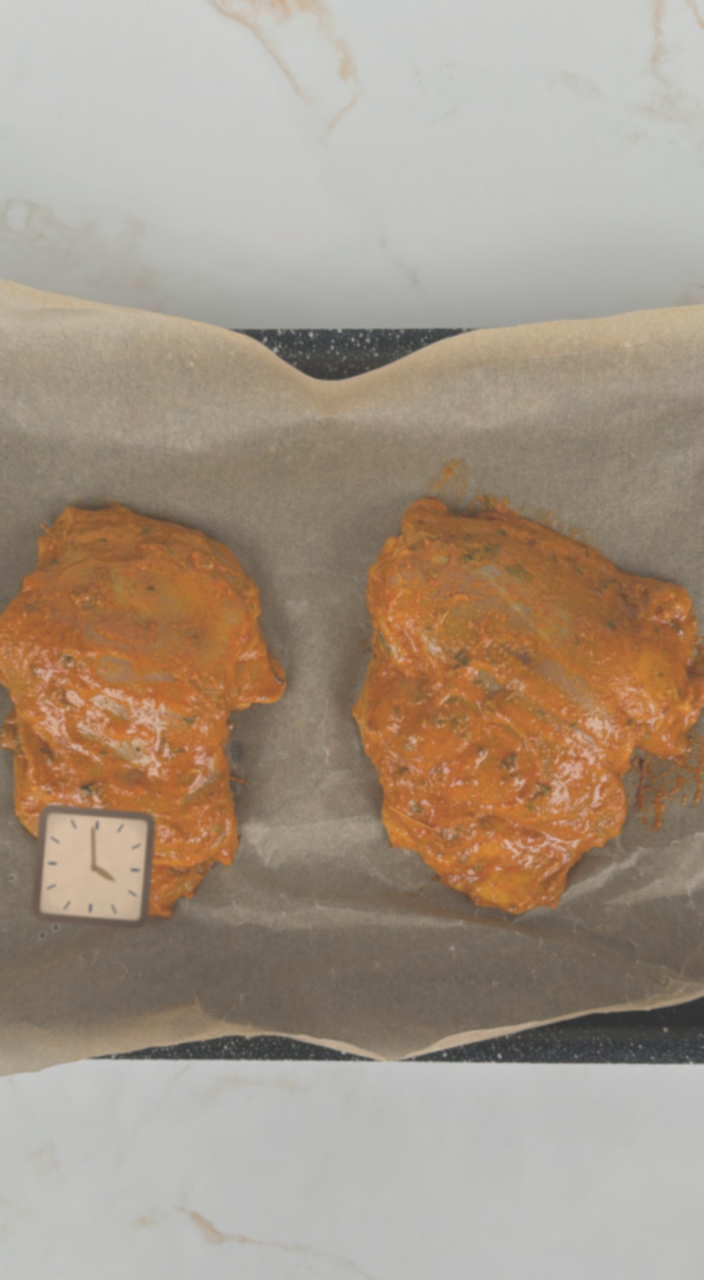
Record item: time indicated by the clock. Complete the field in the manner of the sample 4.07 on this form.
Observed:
3.59
